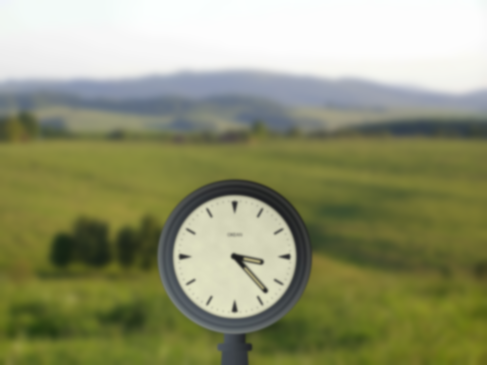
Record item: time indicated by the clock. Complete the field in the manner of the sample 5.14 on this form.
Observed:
3.23
